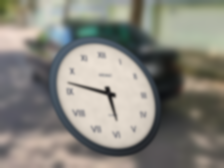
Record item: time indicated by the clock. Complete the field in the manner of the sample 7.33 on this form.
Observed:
5.47
